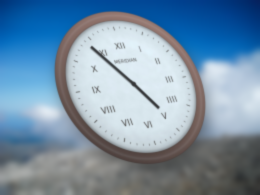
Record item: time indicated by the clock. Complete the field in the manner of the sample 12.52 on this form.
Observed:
4.54
